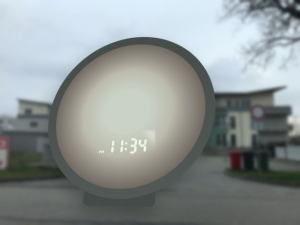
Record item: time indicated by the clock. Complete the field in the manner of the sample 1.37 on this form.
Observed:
11.34
